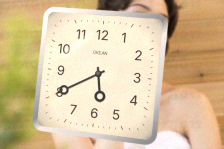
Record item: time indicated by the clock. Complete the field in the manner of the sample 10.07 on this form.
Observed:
5.40
